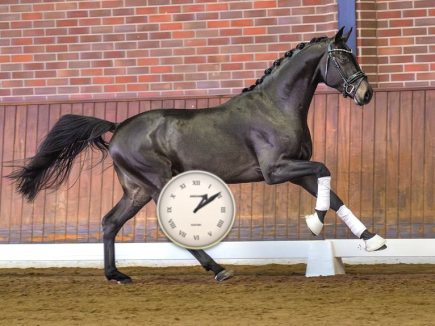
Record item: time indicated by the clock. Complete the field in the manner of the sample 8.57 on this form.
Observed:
1.09
